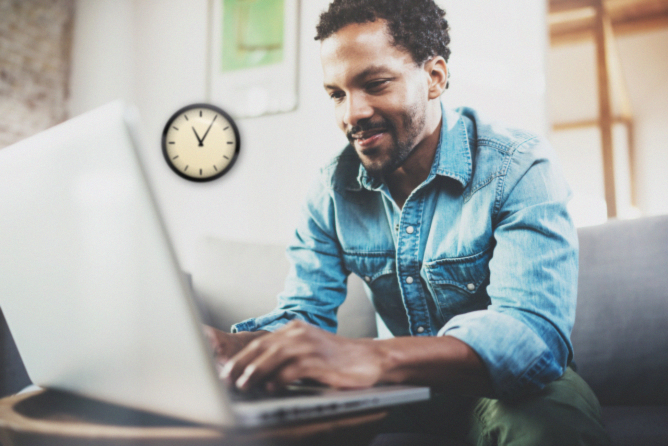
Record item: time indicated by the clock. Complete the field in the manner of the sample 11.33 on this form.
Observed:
11.05
